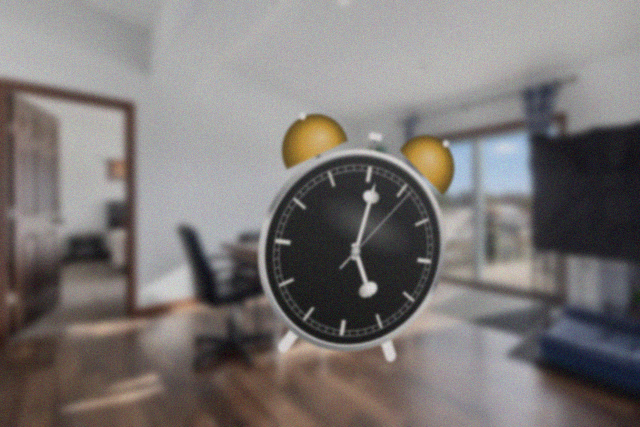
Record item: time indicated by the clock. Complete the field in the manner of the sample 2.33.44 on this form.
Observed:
5.01.06
